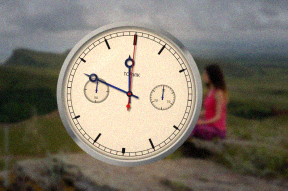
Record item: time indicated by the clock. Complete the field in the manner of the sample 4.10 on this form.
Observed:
11.48
